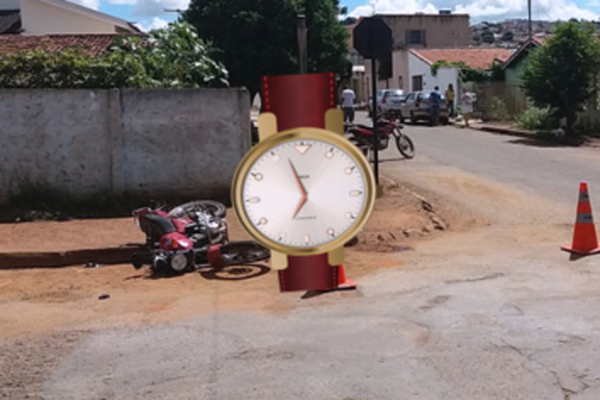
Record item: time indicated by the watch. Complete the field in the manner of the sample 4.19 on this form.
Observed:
6.57
